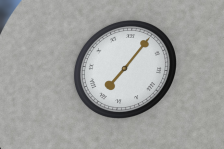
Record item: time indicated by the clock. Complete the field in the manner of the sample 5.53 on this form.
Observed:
7.05
